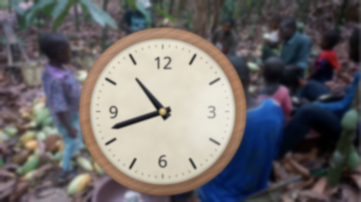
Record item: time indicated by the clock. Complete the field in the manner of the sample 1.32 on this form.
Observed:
10.42
